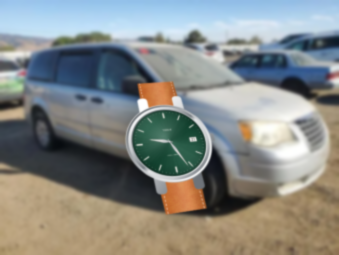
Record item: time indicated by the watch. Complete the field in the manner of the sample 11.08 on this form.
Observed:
9.26
